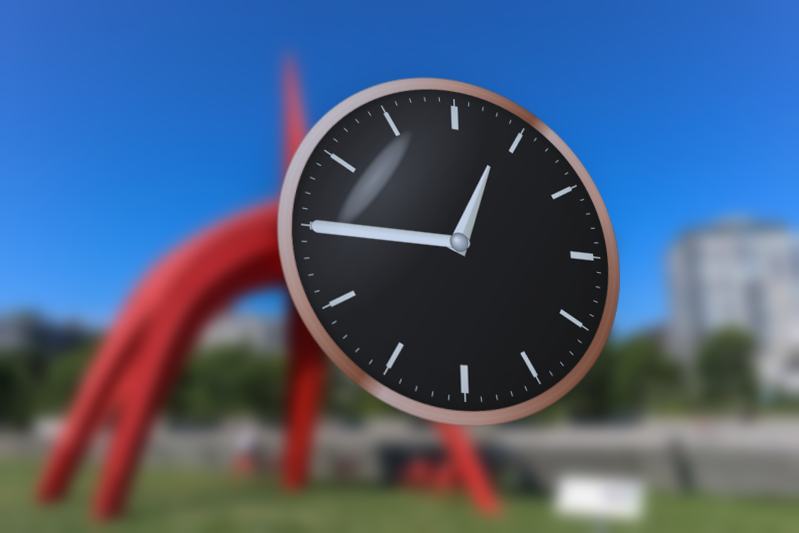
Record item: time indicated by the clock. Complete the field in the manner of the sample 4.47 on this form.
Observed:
12.45
